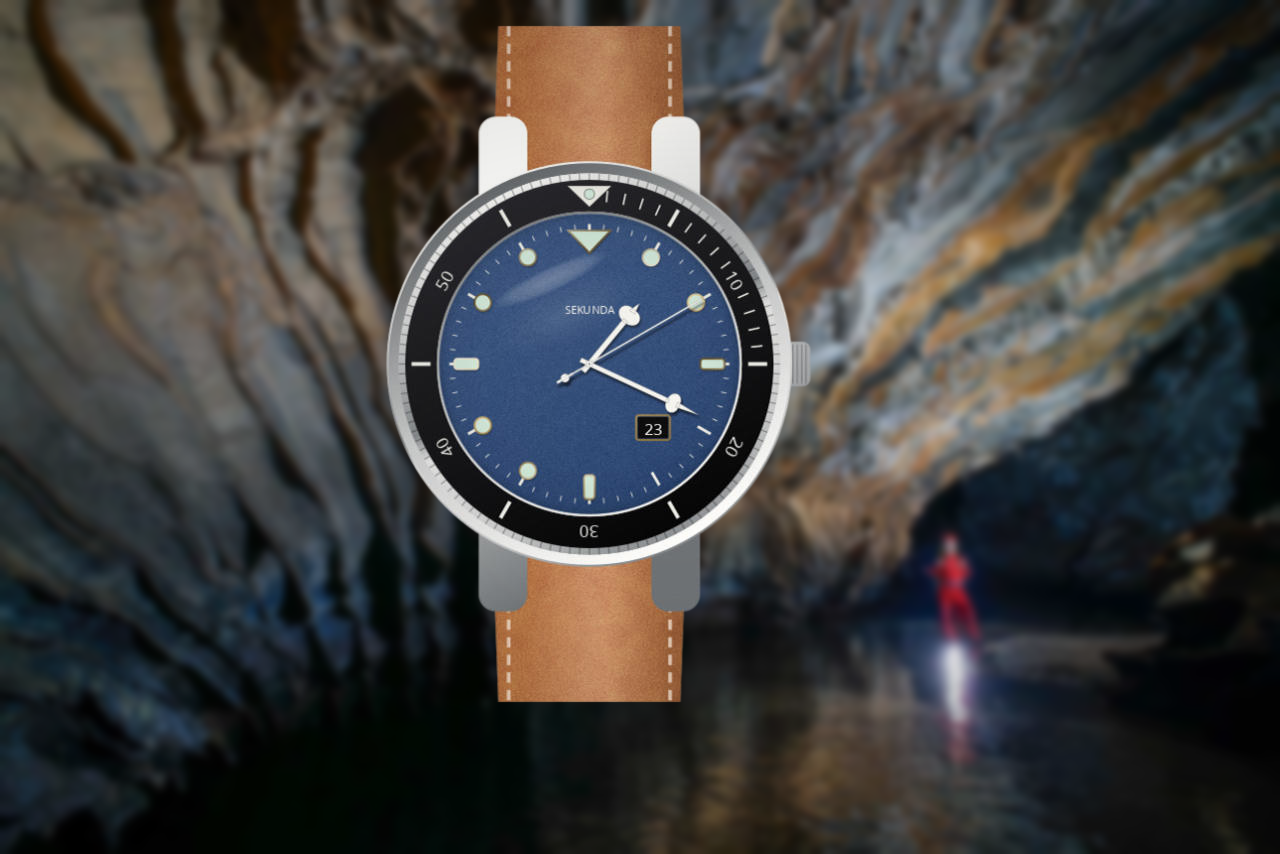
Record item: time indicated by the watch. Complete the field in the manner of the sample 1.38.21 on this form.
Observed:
1.19.10
